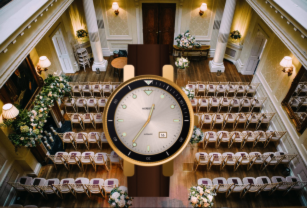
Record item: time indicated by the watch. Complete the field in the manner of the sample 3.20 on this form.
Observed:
12.36
